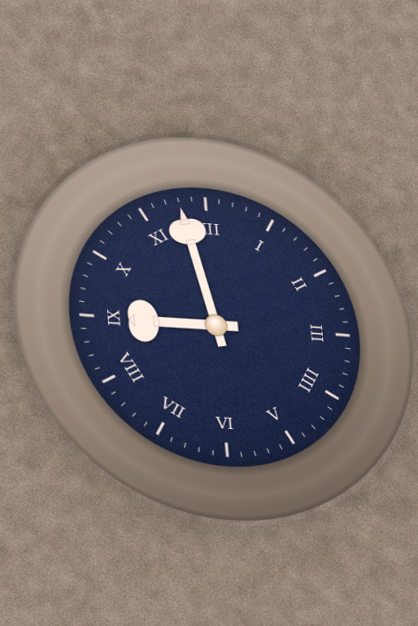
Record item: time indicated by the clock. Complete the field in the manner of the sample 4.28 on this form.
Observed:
8.58
